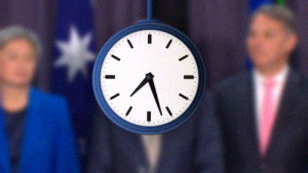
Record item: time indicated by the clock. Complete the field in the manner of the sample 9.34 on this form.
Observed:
7.27
